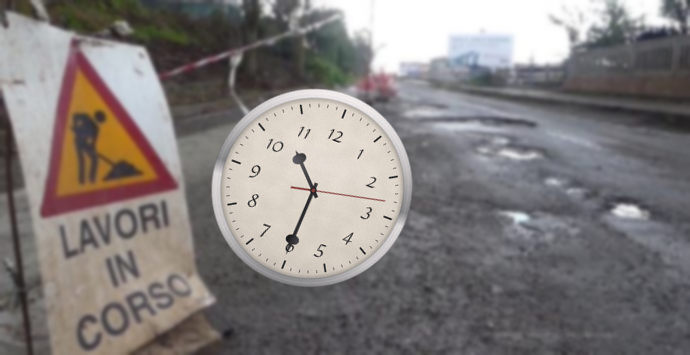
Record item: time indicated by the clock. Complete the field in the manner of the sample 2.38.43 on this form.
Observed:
10.30.13
